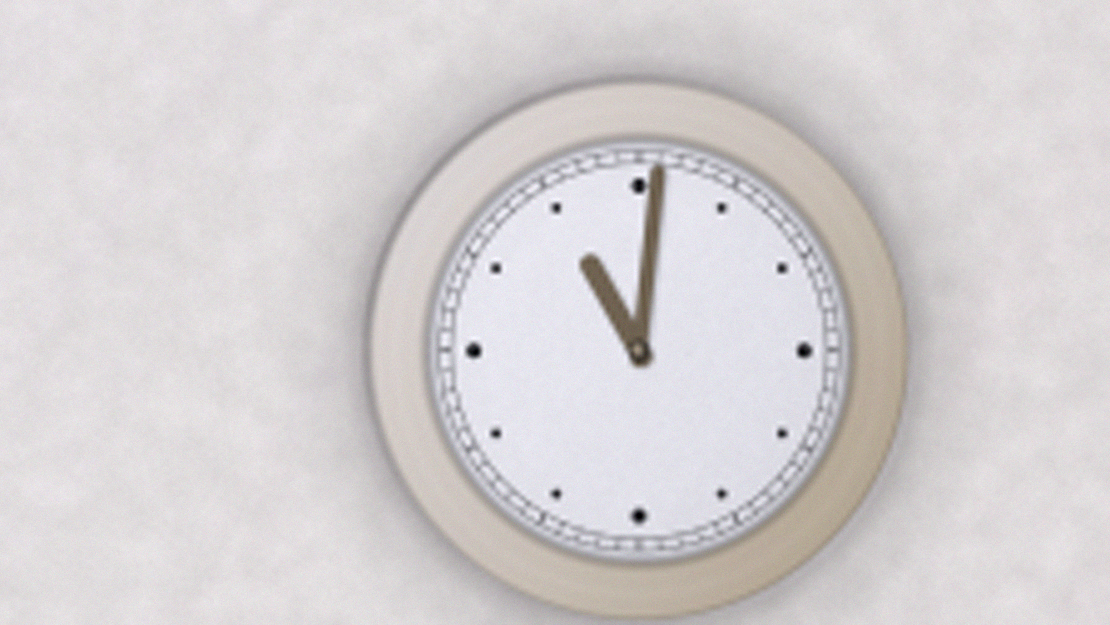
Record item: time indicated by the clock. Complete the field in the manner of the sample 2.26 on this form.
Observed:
11.01
